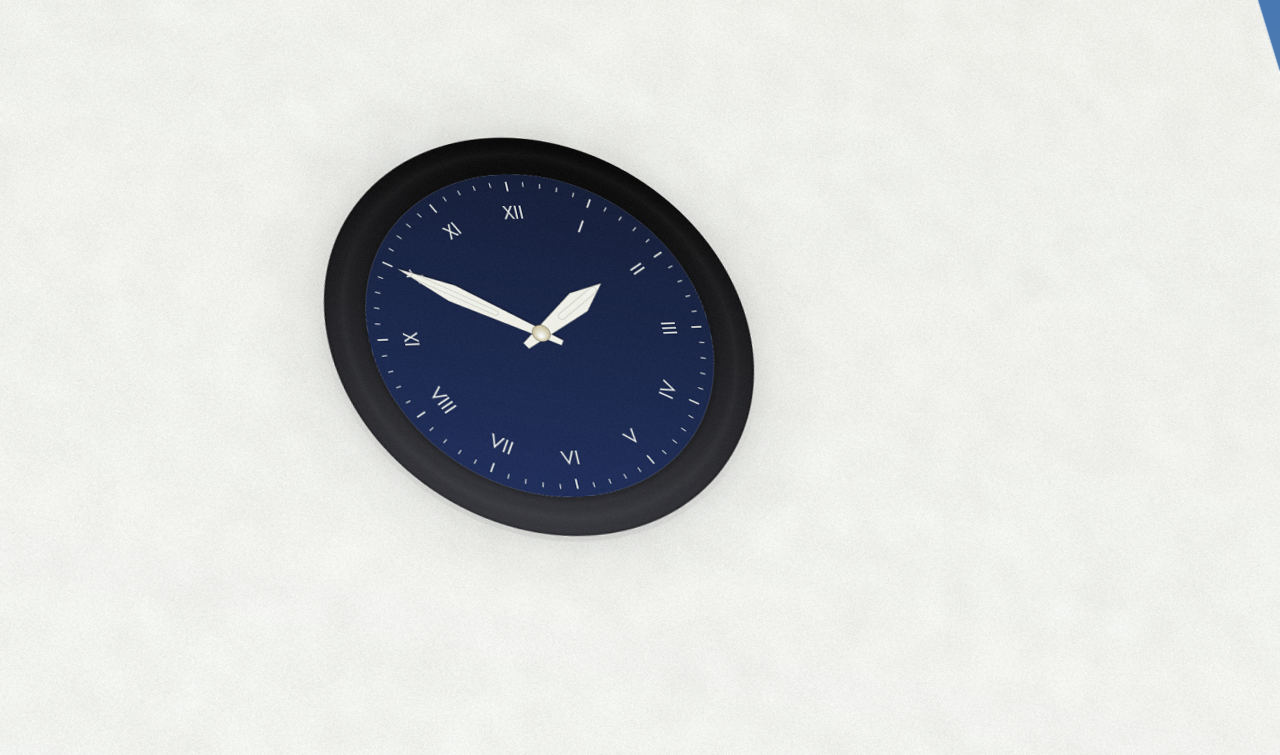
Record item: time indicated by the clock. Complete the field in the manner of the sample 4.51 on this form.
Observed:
1.50
